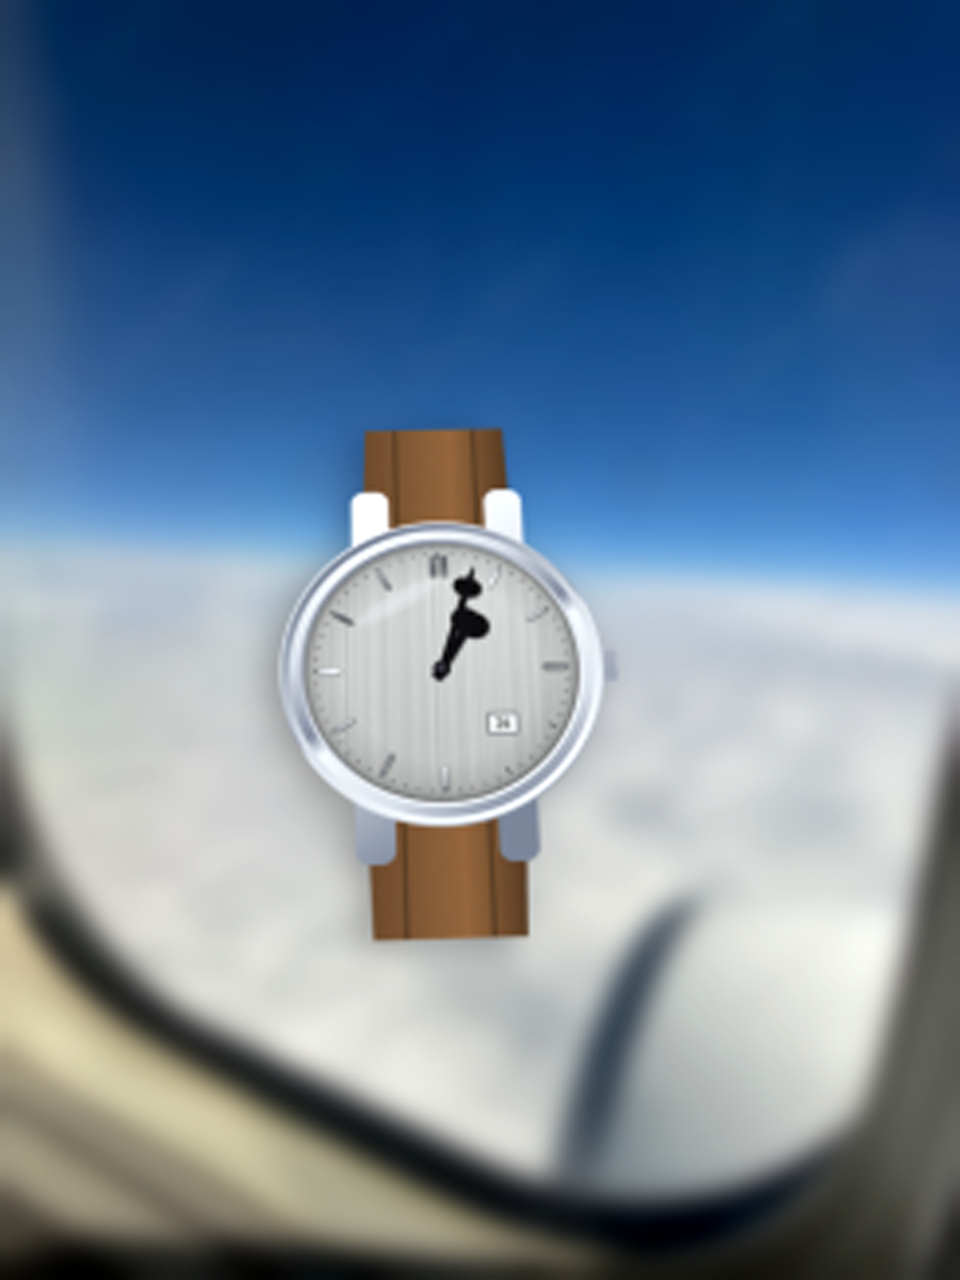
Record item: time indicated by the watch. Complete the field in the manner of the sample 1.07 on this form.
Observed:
1.03
